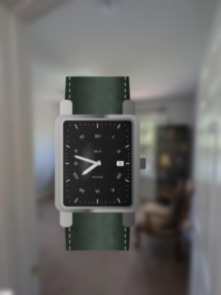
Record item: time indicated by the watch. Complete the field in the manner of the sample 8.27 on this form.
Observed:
7.48
